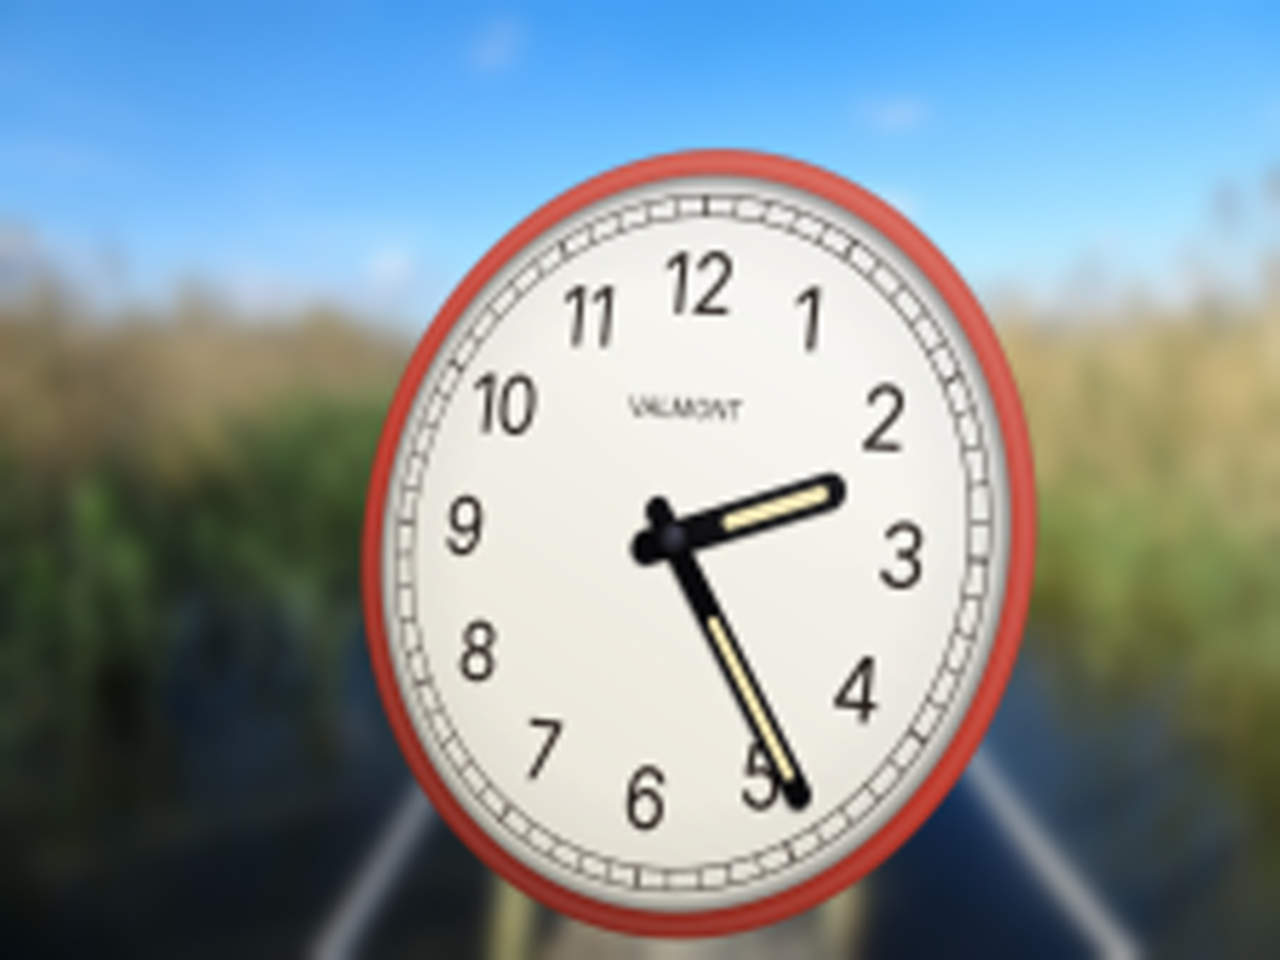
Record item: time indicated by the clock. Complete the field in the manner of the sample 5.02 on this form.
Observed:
2.24
